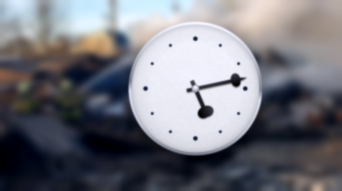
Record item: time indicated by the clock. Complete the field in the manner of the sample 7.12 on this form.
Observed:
5.13
